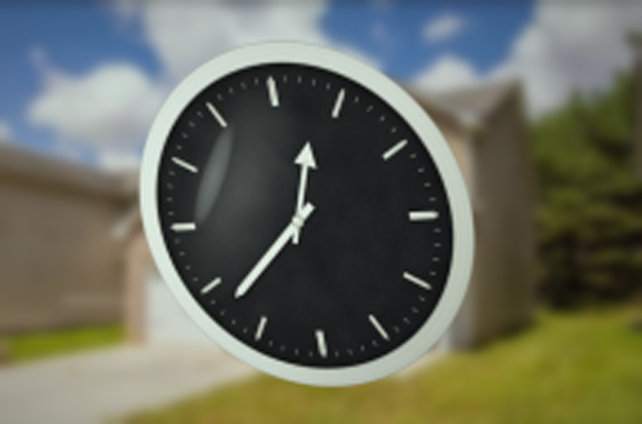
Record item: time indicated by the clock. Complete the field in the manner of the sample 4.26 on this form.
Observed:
12.38
